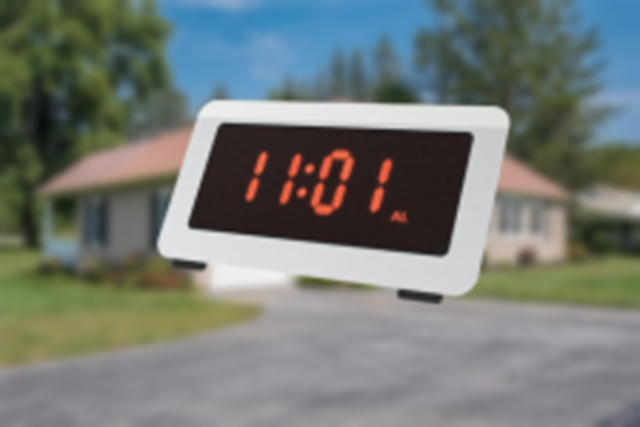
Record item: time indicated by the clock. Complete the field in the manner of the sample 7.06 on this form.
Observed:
11.01
